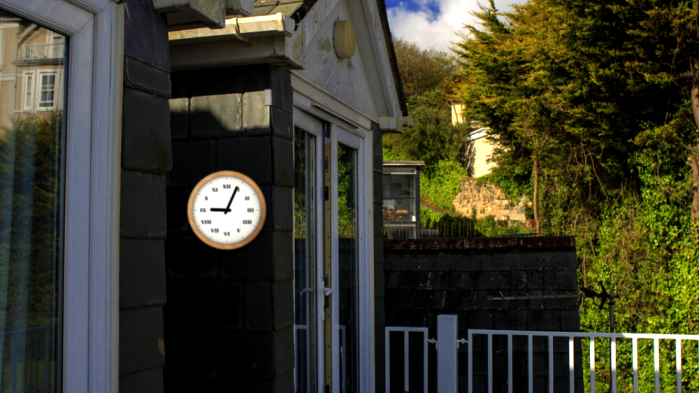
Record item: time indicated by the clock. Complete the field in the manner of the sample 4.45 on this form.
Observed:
9.04
